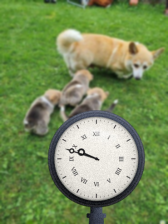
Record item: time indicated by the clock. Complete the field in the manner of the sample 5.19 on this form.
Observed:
9.48
